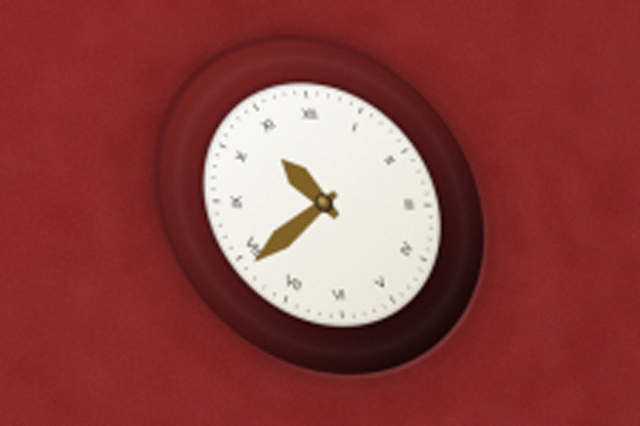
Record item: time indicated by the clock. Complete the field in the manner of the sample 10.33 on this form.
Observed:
10.39
